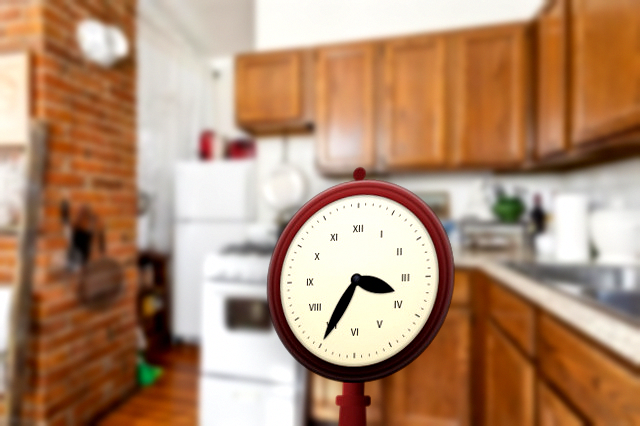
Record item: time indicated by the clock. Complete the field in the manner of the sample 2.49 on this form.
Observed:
3.35
